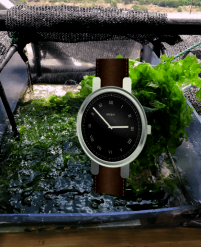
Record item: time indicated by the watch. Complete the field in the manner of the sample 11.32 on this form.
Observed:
2.52
